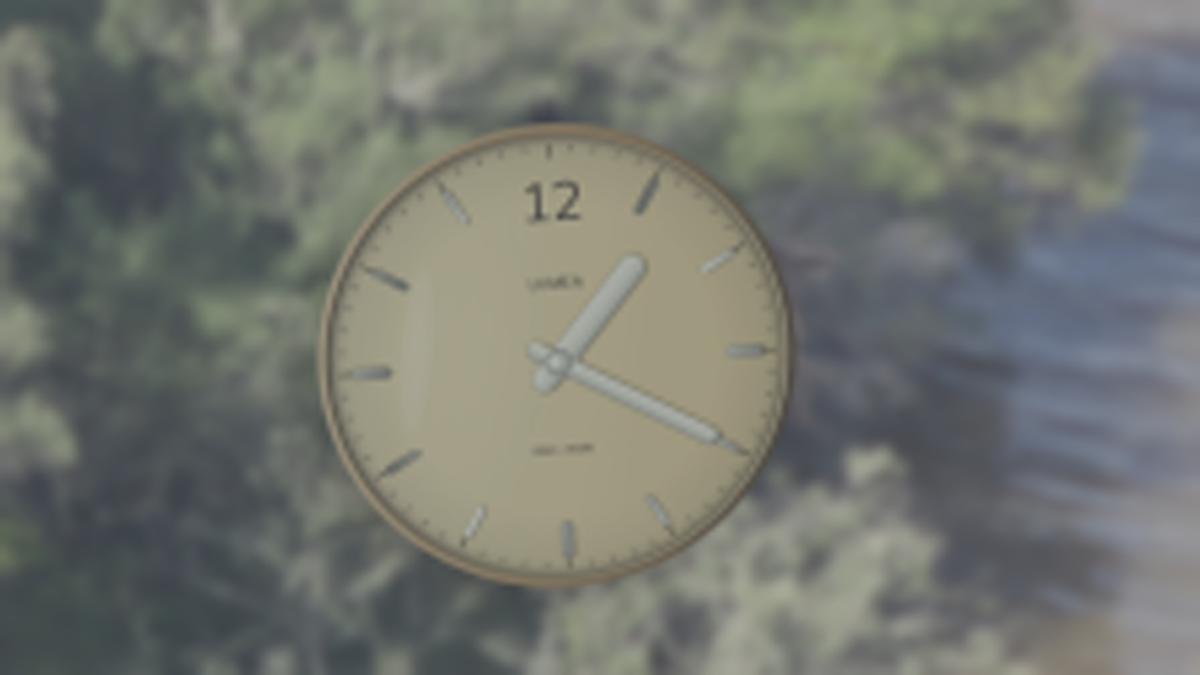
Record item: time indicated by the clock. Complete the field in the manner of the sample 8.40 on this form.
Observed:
1.20
